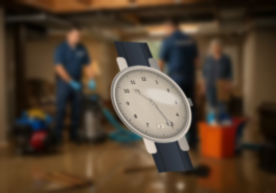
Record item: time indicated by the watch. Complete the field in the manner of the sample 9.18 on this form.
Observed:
10.26
